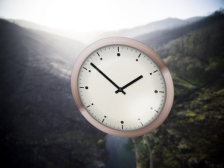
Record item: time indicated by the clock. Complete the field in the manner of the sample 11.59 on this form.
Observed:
1.52
